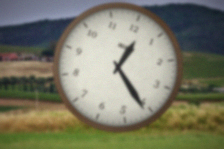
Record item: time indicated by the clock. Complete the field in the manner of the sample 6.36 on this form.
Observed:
12.21
